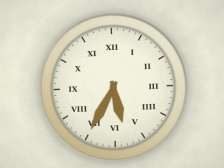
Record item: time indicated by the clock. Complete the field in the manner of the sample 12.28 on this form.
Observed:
5.35
